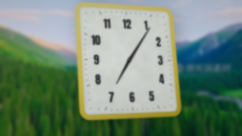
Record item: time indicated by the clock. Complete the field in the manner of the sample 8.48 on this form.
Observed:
7.06
